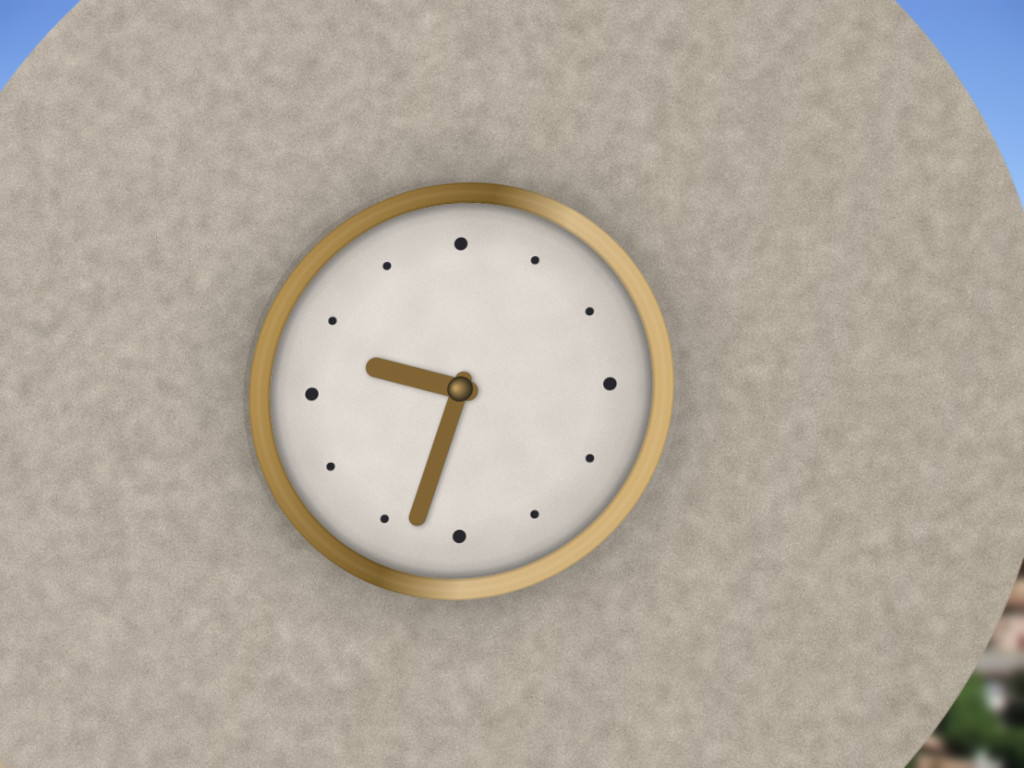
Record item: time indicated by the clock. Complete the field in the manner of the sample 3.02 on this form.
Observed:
9.33
